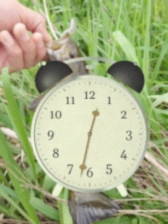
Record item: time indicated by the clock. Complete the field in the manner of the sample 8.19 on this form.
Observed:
12.32
